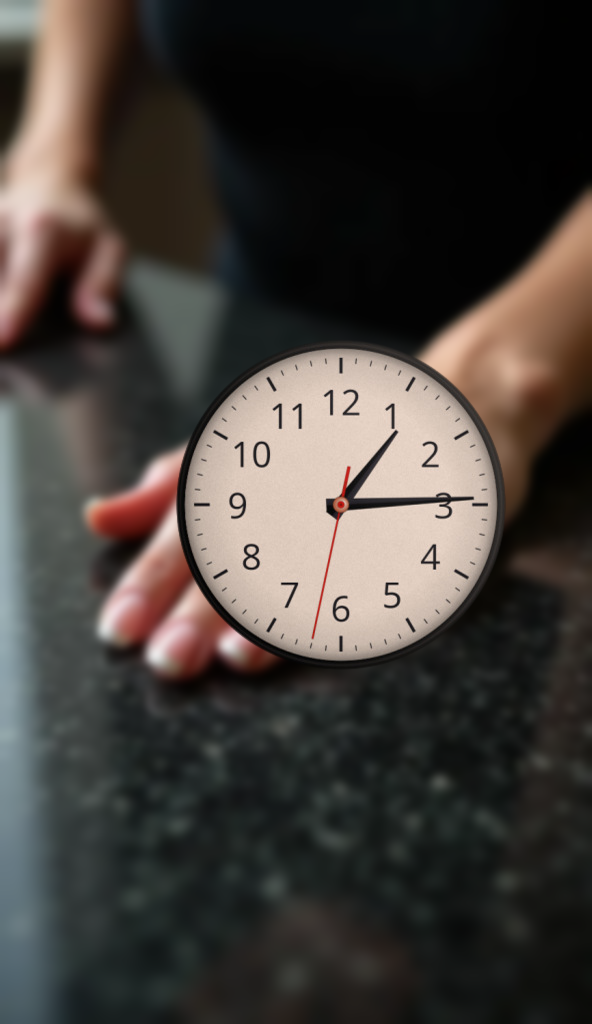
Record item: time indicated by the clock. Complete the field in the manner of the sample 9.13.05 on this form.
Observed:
1.14.32
